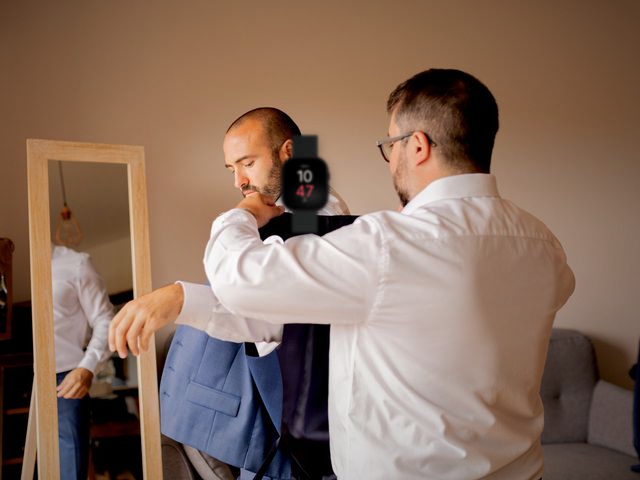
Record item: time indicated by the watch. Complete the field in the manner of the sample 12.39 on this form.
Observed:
10.47
